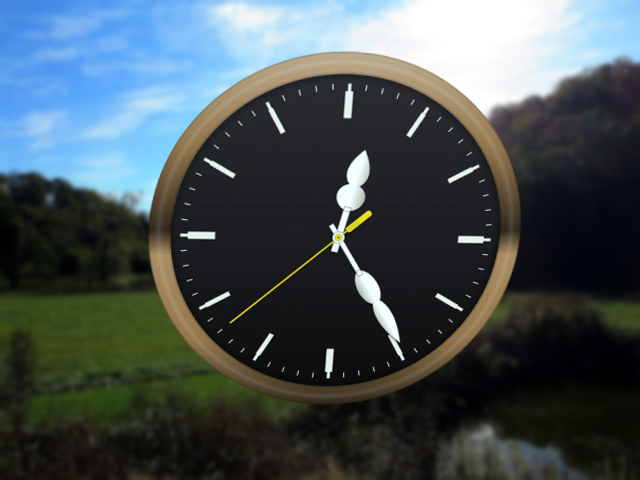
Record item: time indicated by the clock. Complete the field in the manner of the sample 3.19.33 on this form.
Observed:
12.24.38
